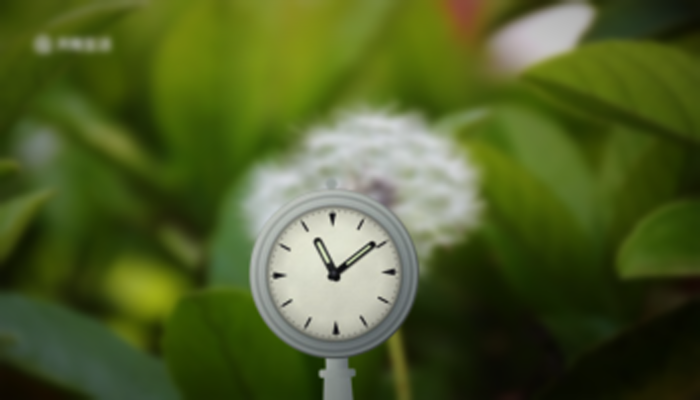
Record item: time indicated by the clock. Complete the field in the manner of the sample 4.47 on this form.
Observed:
11.09
